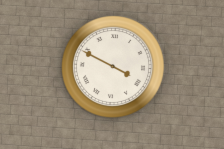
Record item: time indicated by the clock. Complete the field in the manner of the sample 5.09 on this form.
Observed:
3.49
